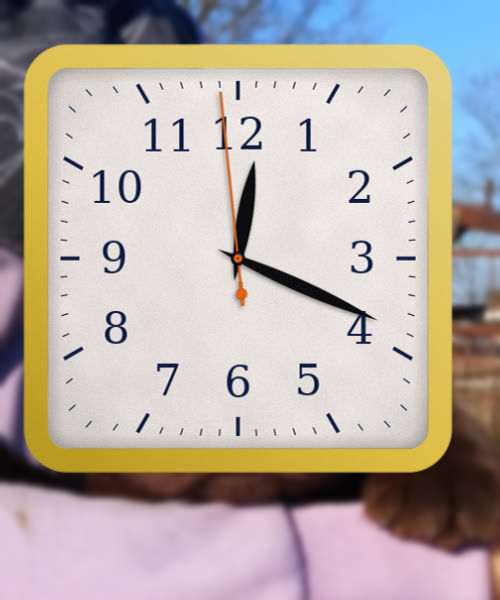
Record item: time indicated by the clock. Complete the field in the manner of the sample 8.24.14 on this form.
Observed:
12.18.59
